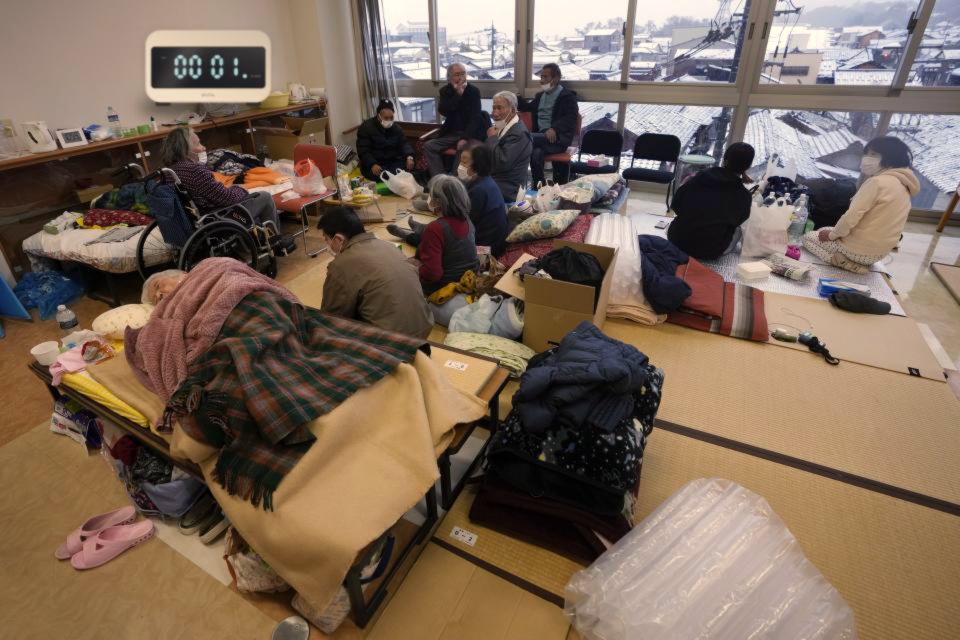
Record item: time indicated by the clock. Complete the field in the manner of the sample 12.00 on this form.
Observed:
0.01
